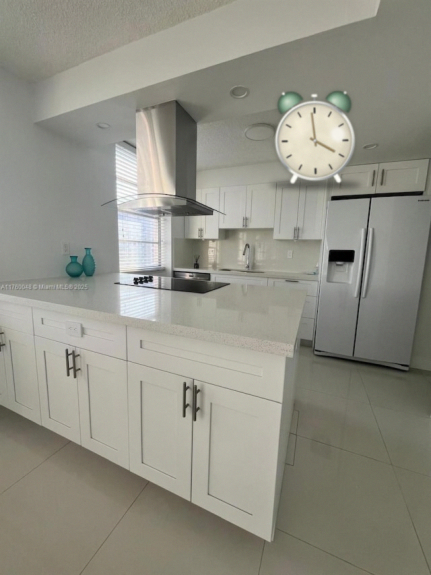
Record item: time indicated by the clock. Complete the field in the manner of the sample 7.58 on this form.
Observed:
3.59
